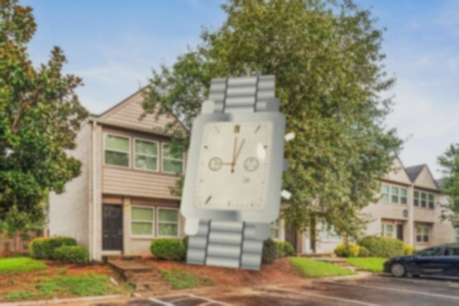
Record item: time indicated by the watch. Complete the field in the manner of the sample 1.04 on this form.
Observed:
9.03
